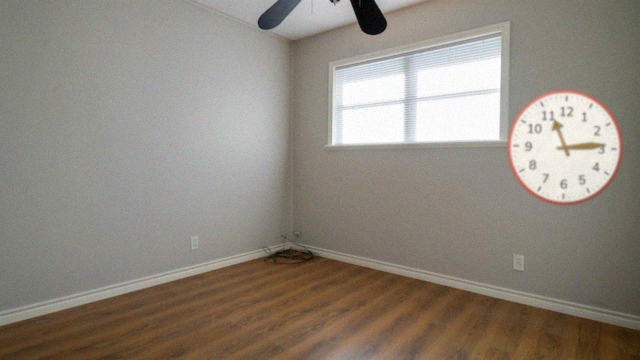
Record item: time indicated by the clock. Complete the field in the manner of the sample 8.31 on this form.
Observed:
11.14
